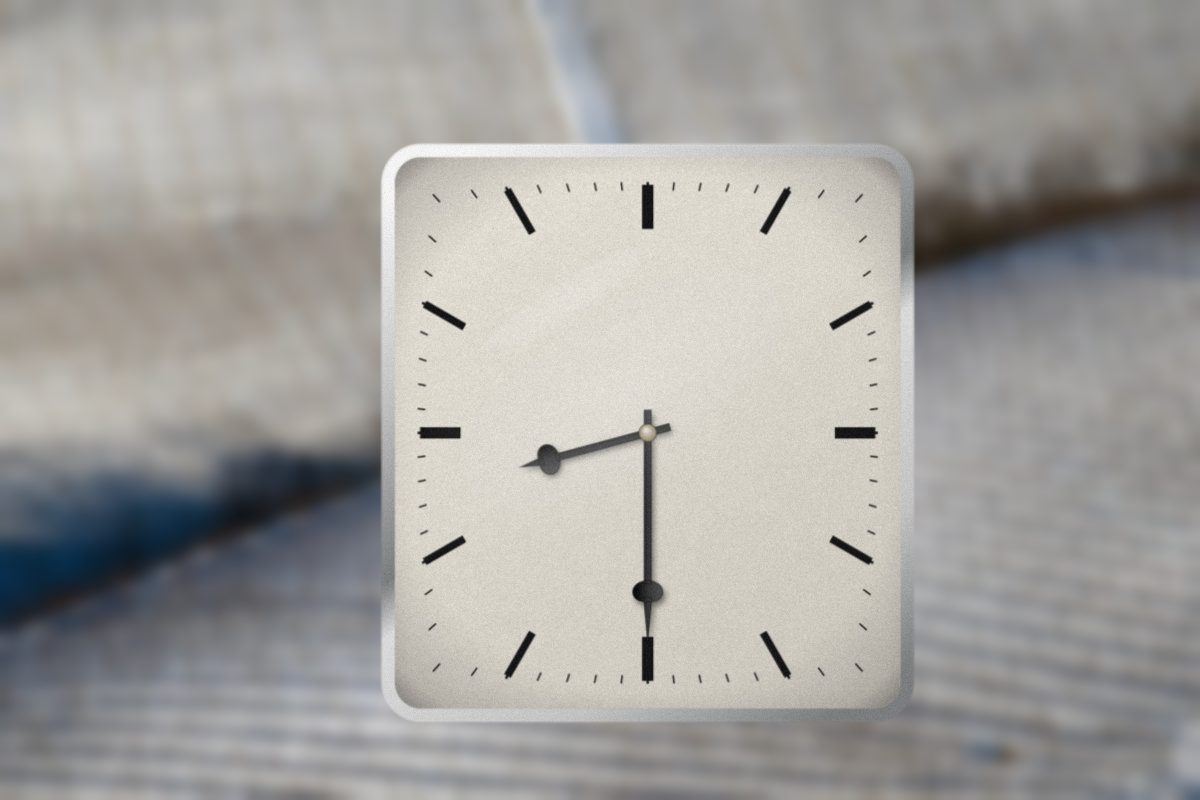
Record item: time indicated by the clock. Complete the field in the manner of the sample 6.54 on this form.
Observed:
8.30
